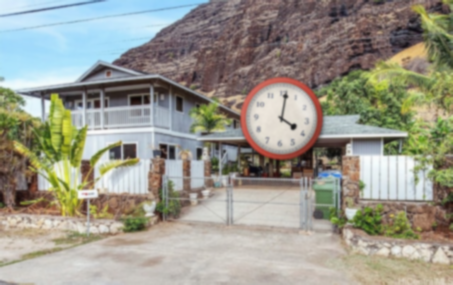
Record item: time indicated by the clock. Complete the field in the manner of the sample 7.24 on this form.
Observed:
4.01
